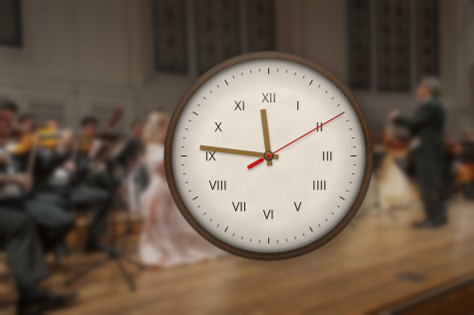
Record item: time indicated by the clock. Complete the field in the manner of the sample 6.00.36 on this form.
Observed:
11.46.10
